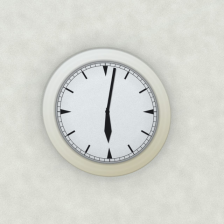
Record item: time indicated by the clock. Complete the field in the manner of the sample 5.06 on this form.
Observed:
6.02
